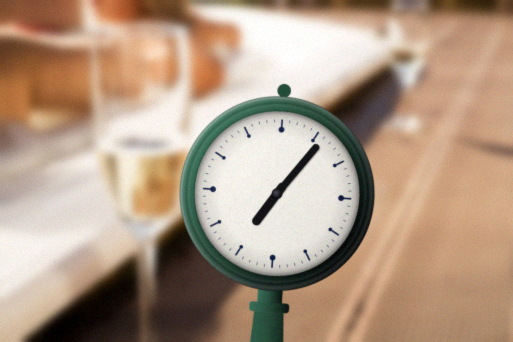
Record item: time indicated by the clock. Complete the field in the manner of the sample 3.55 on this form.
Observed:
7.06
